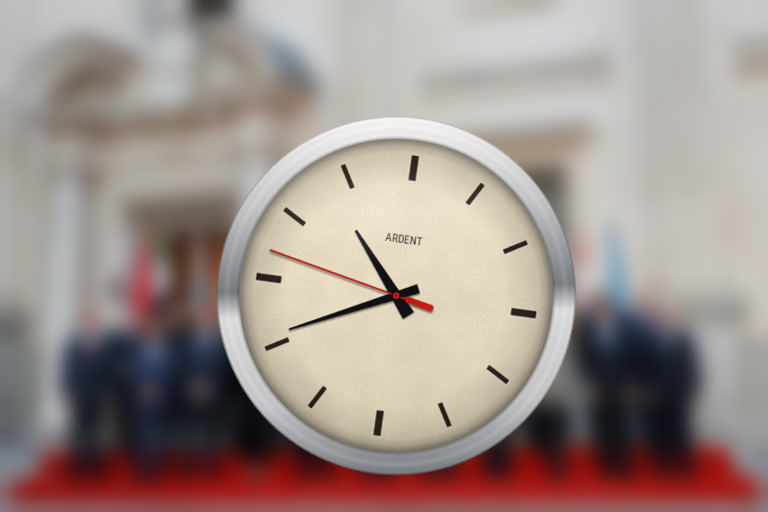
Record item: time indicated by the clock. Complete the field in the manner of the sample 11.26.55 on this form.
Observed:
10.40.47
